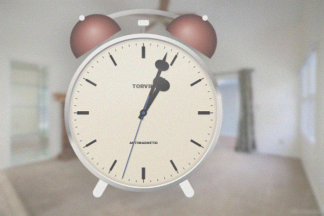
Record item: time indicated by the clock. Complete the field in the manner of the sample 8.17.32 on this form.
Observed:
1.03.33
